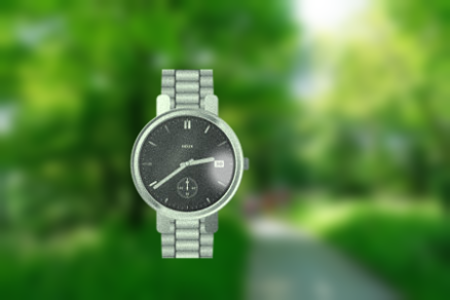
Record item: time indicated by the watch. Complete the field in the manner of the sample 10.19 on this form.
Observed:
2.39
